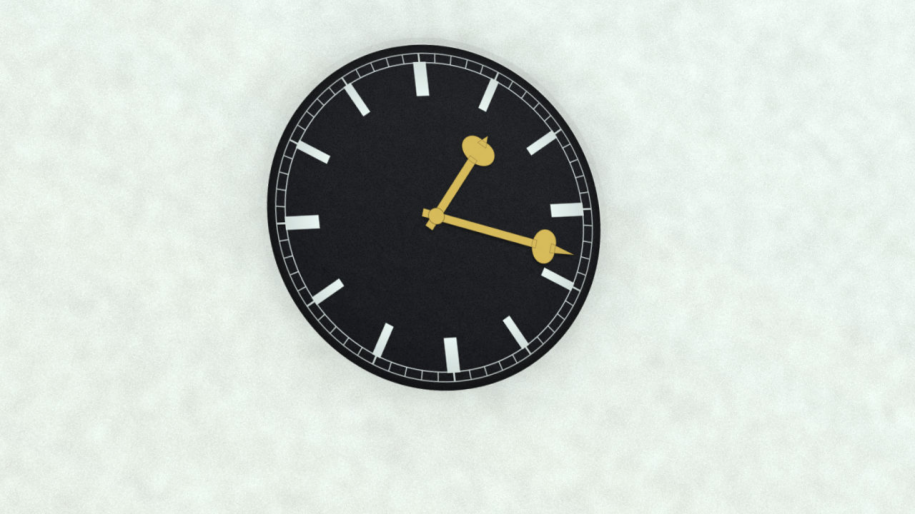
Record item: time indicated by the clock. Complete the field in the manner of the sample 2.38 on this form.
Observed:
1.18
